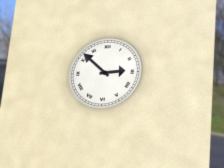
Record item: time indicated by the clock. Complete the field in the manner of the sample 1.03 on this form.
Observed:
2.52
